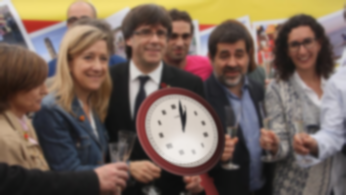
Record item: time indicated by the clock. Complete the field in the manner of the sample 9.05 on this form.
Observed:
1.03
